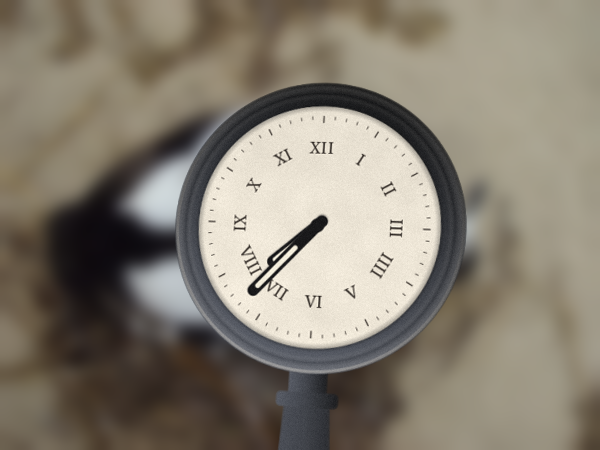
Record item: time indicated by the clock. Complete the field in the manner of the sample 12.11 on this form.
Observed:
7.37
